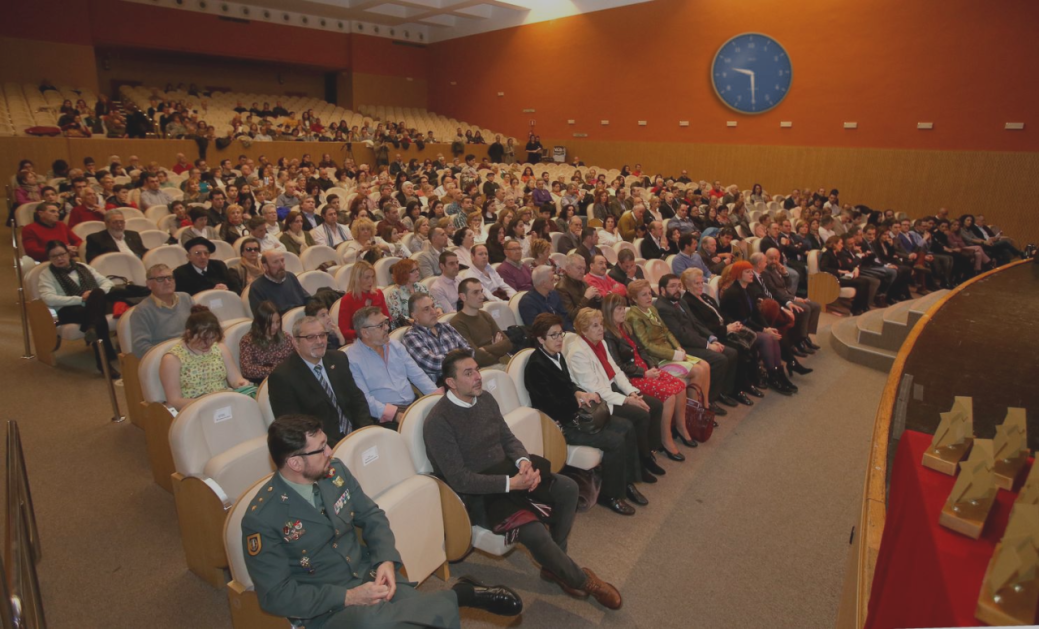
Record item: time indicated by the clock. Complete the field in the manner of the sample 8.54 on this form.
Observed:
9.30
